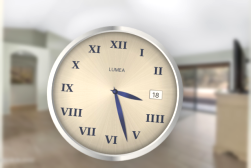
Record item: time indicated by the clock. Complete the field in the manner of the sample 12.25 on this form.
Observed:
3.27
